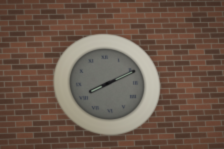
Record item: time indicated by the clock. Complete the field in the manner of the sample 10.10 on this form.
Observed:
8.11
